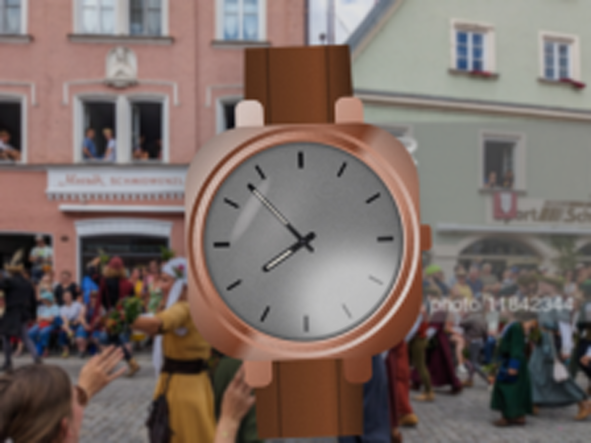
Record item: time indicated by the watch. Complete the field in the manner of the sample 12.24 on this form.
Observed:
7.53
